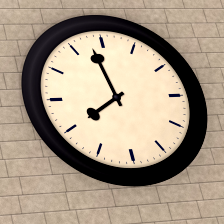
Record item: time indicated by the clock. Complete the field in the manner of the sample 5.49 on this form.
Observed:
7.58
